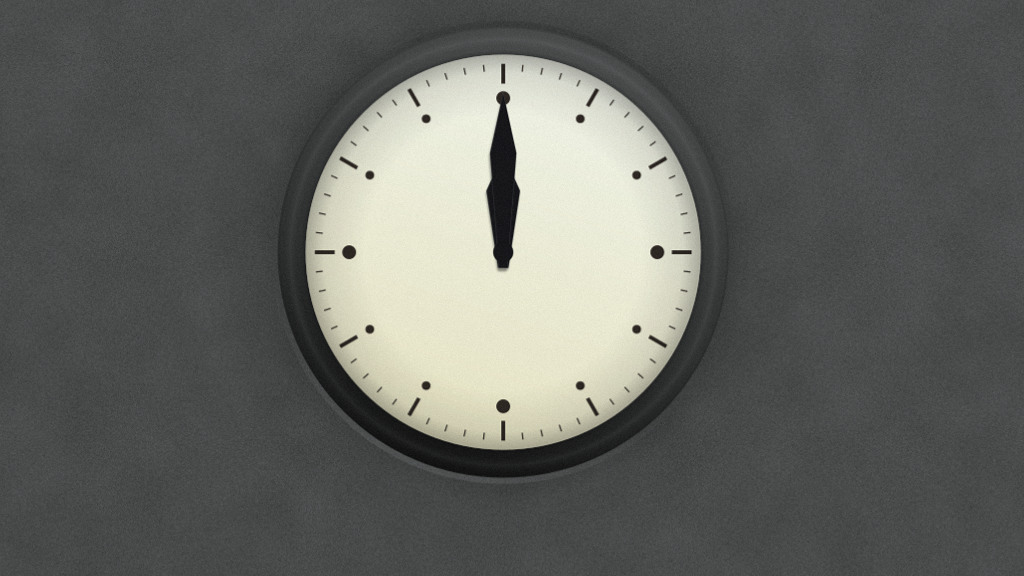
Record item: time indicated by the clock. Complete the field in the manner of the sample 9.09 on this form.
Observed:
12.00
